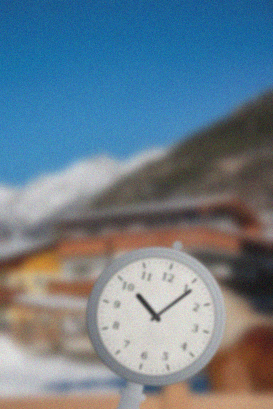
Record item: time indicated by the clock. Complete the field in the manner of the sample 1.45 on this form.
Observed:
10.06
